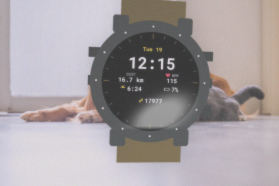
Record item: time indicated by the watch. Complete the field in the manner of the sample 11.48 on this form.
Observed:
12.15
